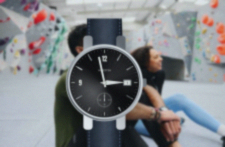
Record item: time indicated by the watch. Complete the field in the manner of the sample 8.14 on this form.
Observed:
2.58
